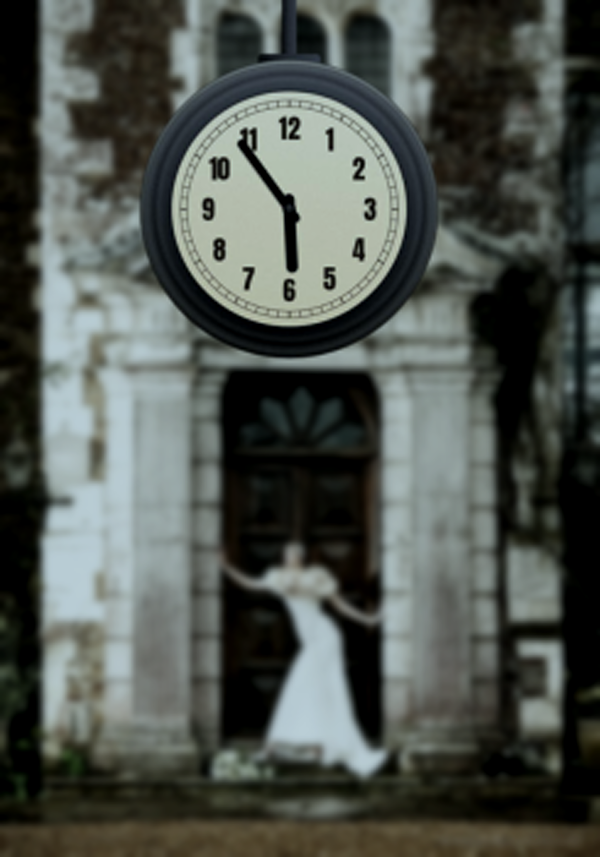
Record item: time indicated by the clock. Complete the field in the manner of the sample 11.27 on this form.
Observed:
5.54
